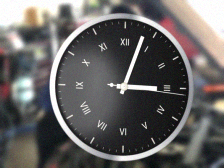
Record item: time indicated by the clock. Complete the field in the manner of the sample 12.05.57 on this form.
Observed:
3.03.16
